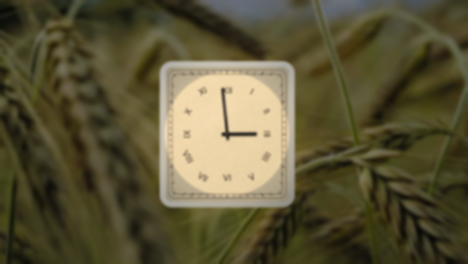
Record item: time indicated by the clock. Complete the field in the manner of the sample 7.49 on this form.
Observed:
2.59
